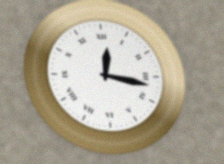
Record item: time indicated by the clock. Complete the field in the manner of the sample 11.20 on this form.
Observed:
12.17
